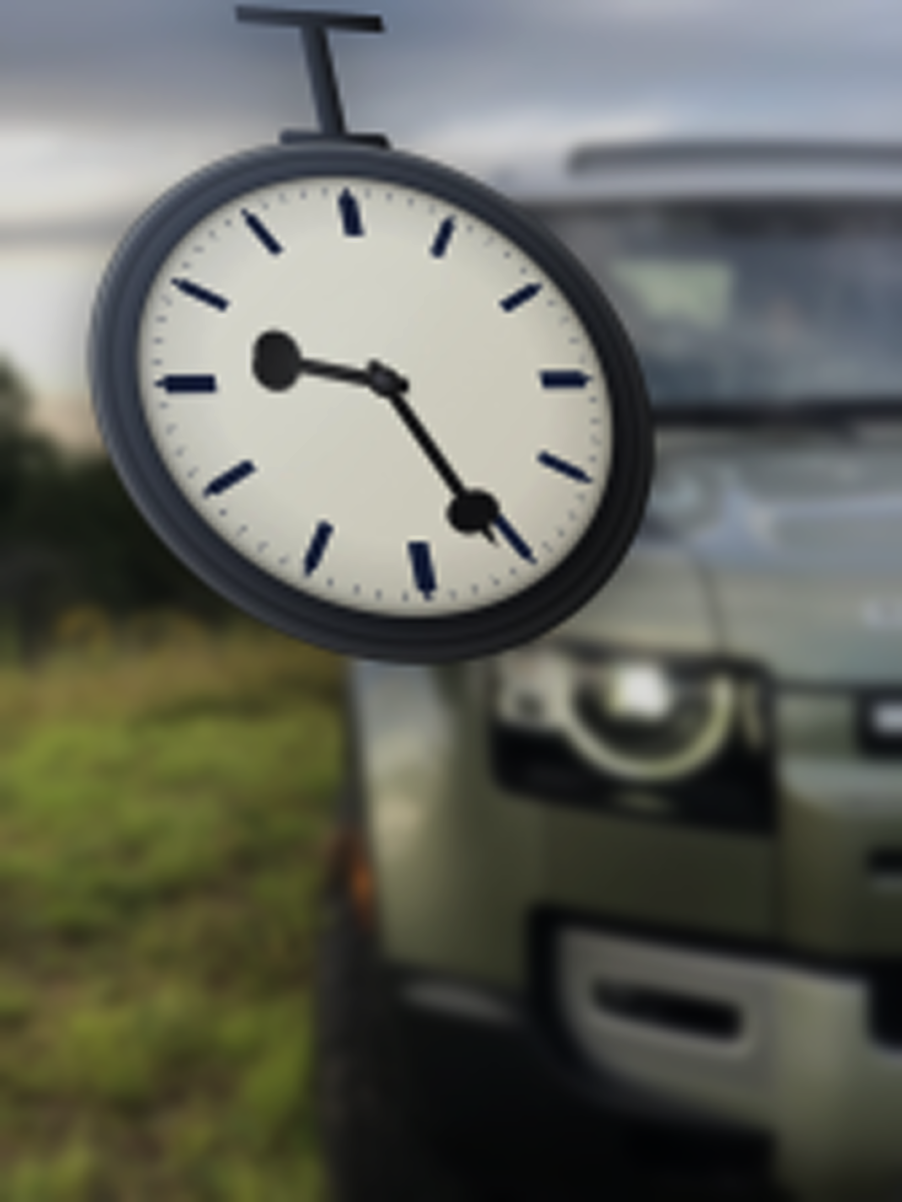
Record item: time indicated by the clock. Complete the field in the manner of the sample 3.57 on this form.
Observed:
9.26
